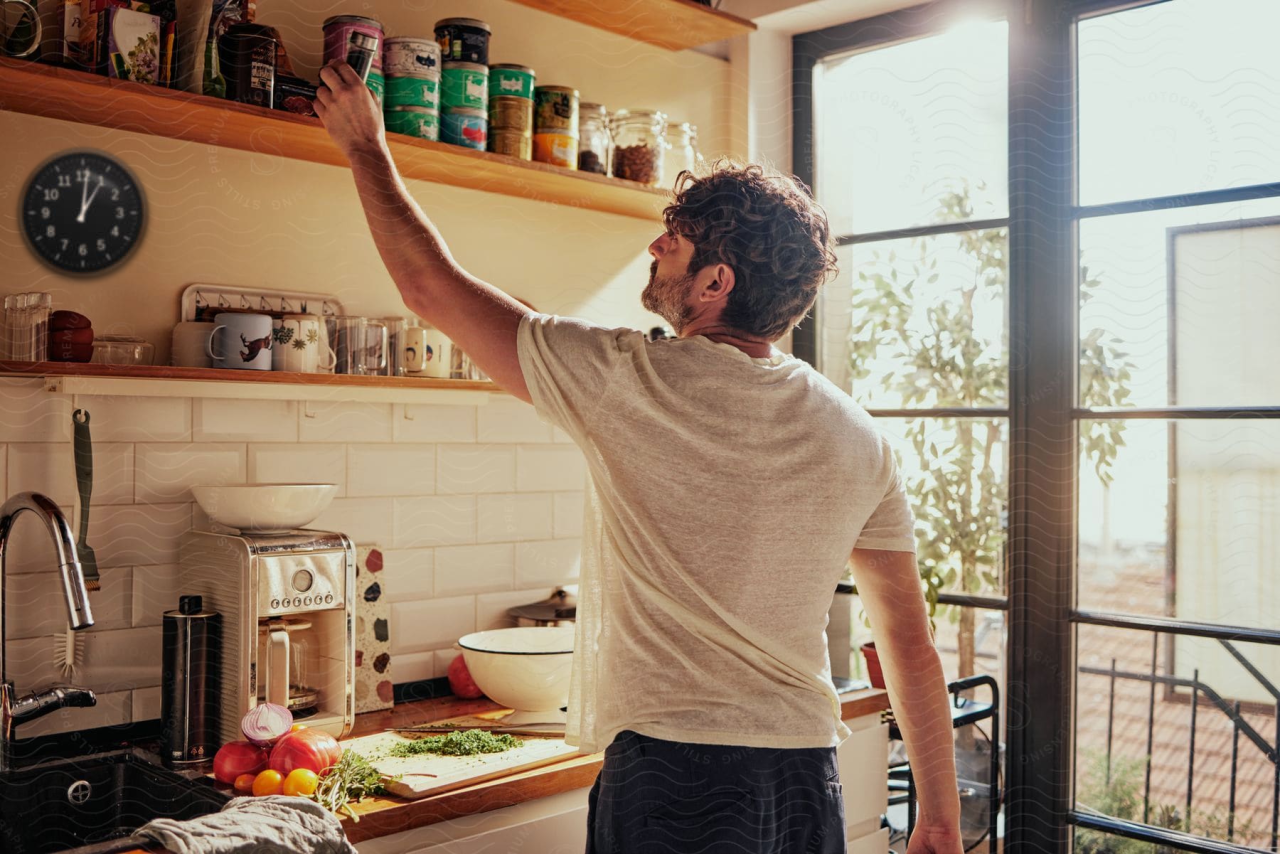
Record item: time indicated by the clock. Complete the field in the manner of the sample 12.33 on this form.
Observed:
1.01
